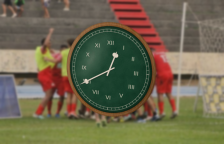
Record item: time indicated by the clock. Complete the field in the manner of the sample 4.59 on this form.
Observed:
12.40
